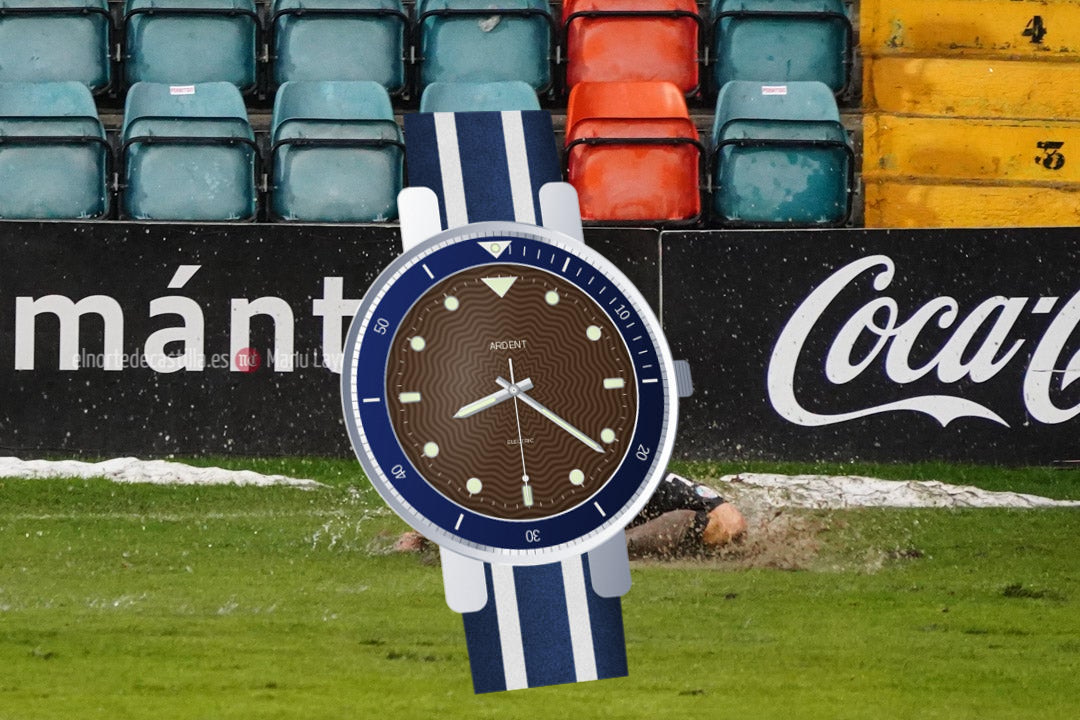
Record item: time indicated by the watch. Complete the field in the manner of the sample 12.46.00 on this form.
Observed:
8.21.30
